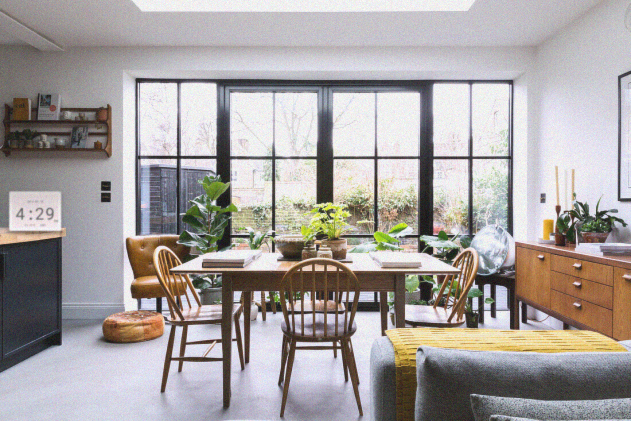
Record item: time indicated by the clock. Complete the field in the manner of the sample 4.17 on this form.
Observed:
4.29
